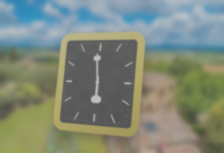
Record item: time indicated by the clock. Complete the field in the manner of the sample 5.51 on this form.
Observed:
5.59
